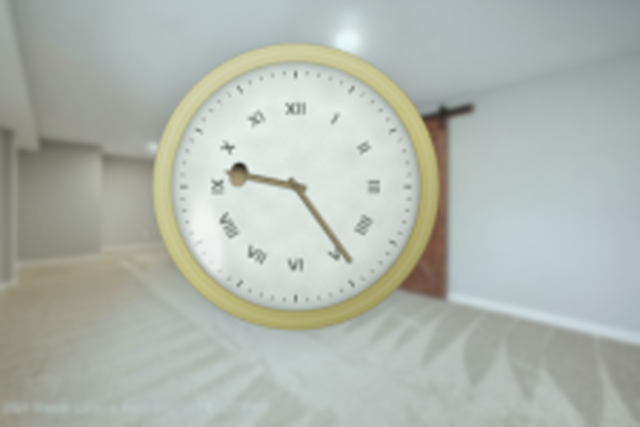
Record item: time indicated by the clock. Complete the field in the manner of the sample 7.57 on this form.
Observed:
9.24
